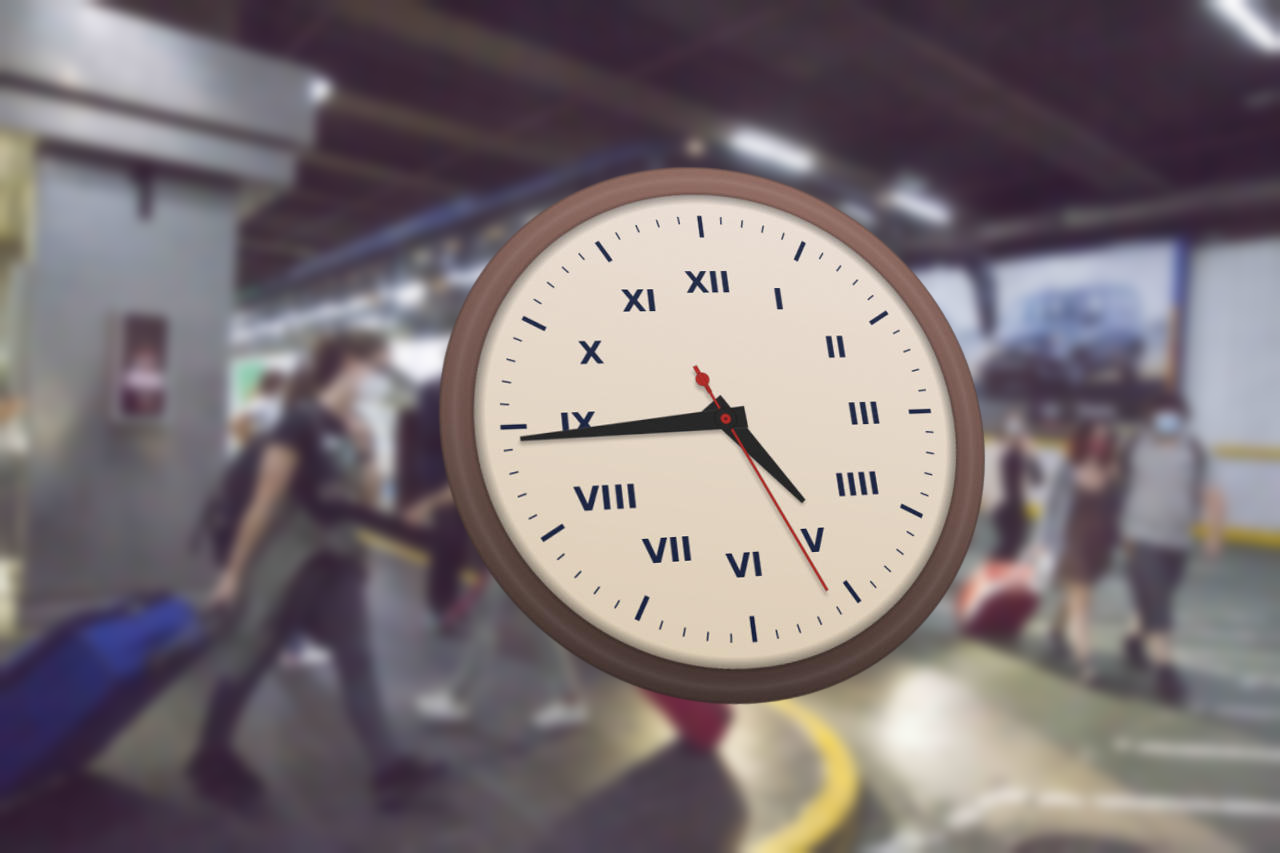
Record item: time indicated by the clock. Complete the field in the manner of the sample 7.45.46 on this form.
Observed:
4.44.26
